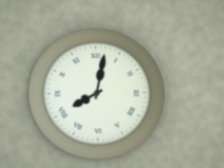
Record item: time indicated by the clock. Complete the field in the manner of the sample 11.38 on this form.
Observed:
8.02
